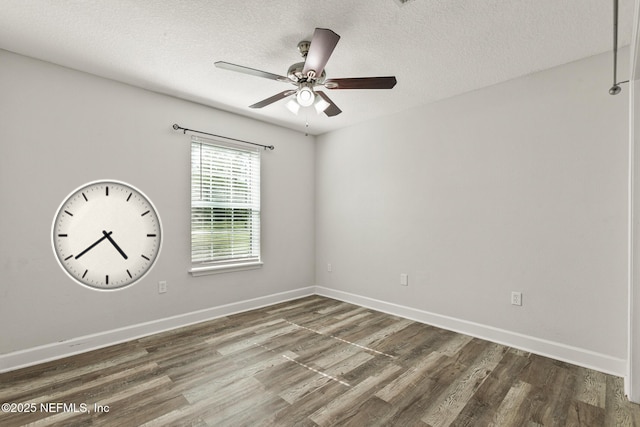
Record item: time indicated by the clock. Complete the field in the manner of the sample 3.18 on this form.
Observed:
4.39
